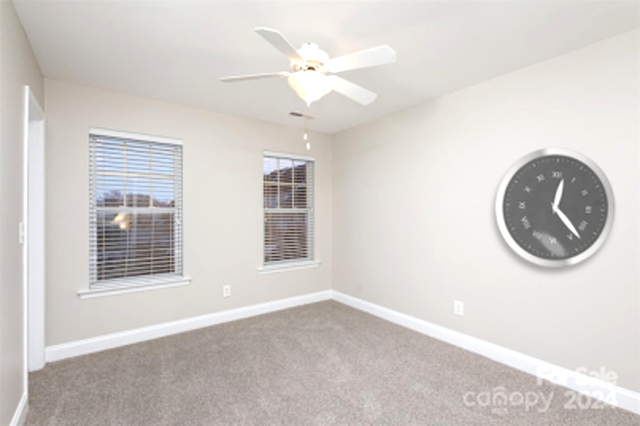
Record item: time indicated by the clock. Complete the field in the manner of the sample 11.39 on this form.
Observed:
12.23
